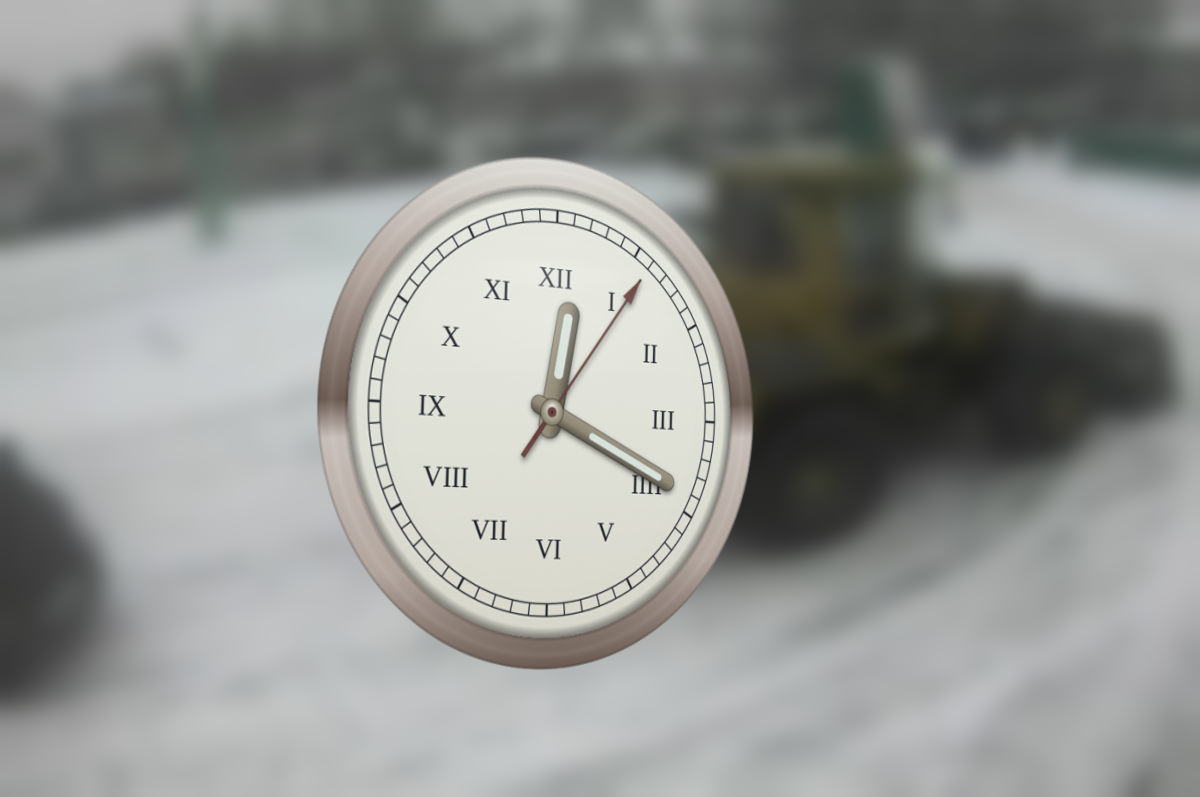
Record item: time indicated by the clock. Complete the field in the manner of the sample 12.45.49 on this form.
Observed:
12.19.06
